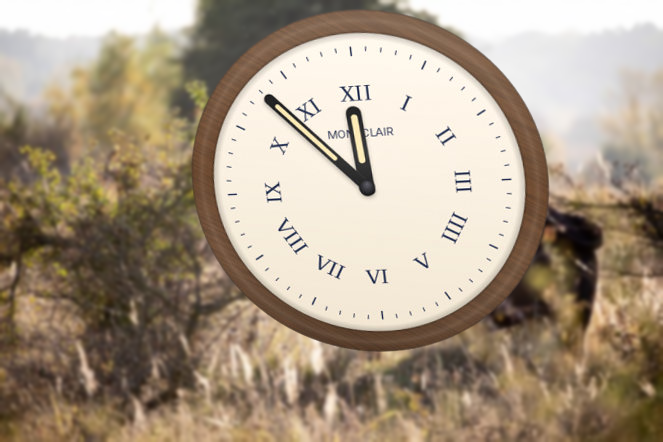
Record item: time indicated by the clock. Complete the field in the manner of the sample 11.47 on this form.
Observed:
11.53
